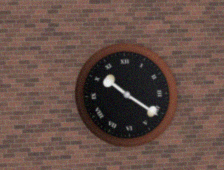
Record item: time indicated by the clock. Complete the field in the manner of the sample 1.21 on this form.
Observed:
10.21
